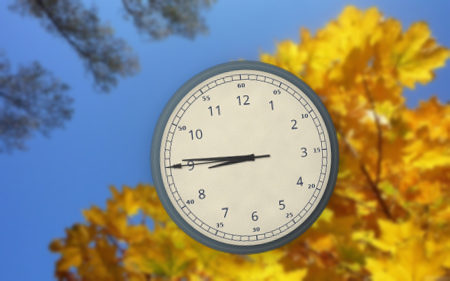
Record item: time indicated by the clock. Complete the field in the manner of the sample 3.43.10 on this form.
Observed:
8.45.45
